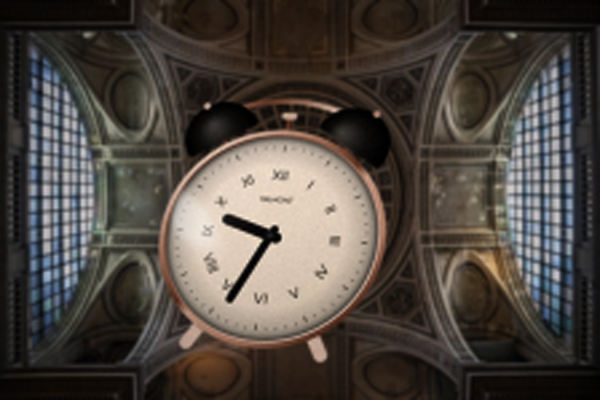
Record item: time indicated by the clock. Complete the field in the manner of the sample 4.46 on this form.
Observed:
9.34
